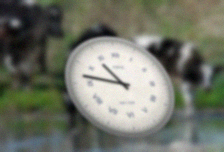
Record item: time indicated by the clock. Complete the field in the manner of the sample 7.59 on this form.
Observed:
10.47
